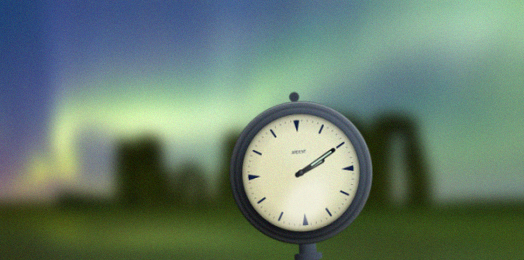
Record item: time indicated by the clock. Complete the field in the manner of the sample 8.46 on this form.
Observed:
2.10
